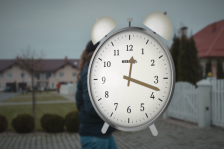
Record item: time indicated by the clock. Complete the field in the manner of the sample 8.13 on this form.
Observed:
12.18
